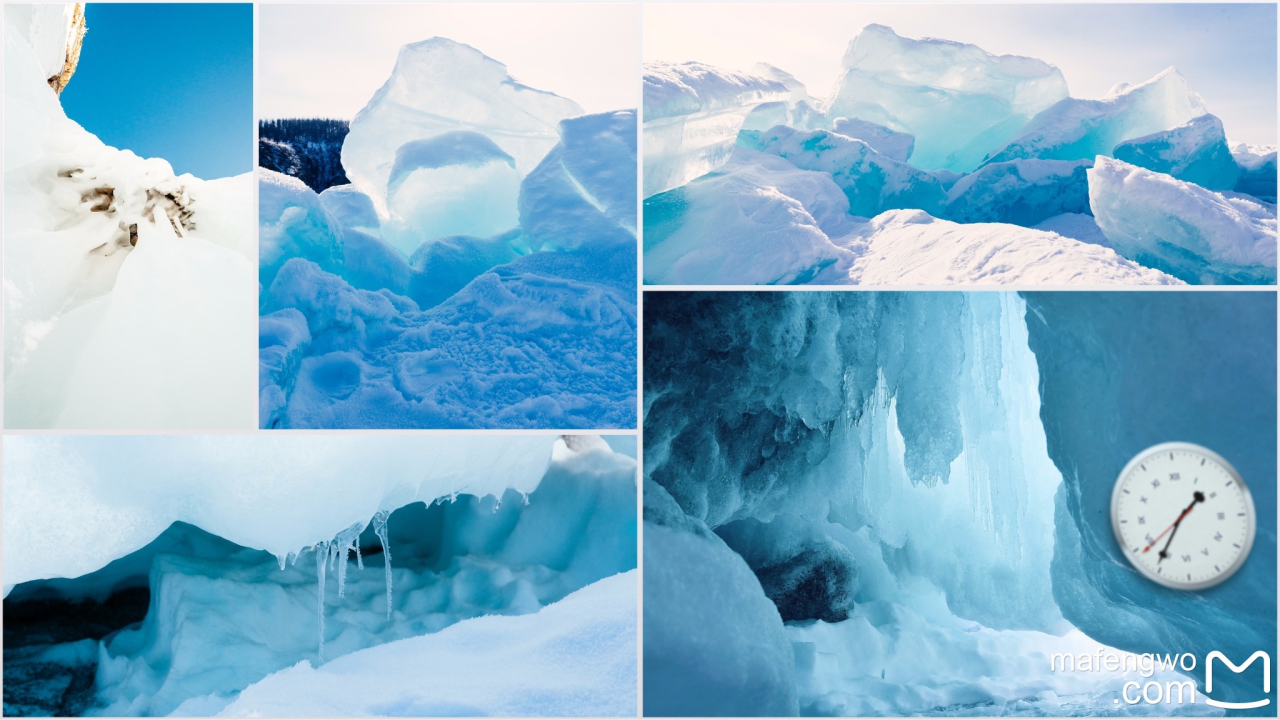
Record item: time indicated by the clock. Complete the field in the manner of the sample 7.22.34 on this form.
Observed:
1.35.39
